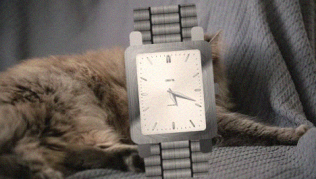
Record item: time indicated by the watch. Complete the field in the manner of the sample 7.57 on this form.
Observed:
5.19
